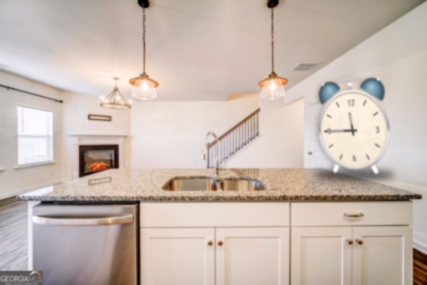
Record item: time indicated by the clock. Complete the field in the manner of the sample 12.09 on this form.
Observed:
11.45
